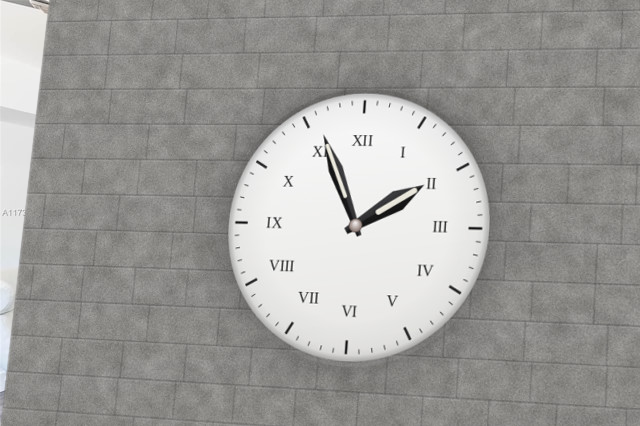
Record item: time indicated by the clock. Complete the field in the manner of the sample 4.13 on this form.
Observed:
1.56
